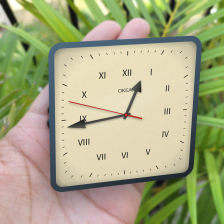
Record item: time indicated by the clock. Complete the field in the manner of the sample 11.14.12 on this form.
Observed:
12.43.48
